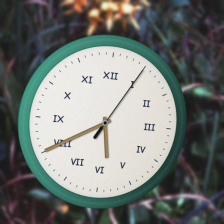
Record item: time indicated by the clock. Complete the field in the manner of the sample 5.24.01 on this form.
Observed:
5.40.05
